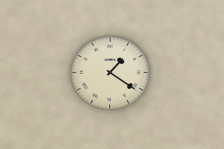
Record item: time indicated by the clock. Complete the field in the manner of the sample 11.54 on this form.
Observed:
1.21
